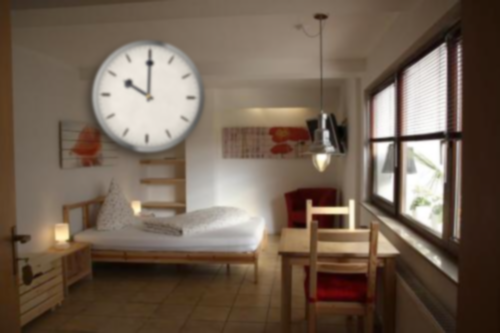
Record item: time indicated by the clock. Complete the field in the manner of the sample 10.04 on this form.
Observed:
10.00
